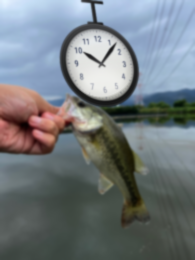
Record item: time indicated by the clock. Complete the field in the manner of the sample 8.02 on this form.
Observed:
10.07
